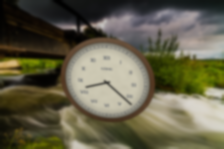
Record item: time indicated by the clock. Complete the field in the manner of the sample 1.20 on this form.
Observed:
8.22
